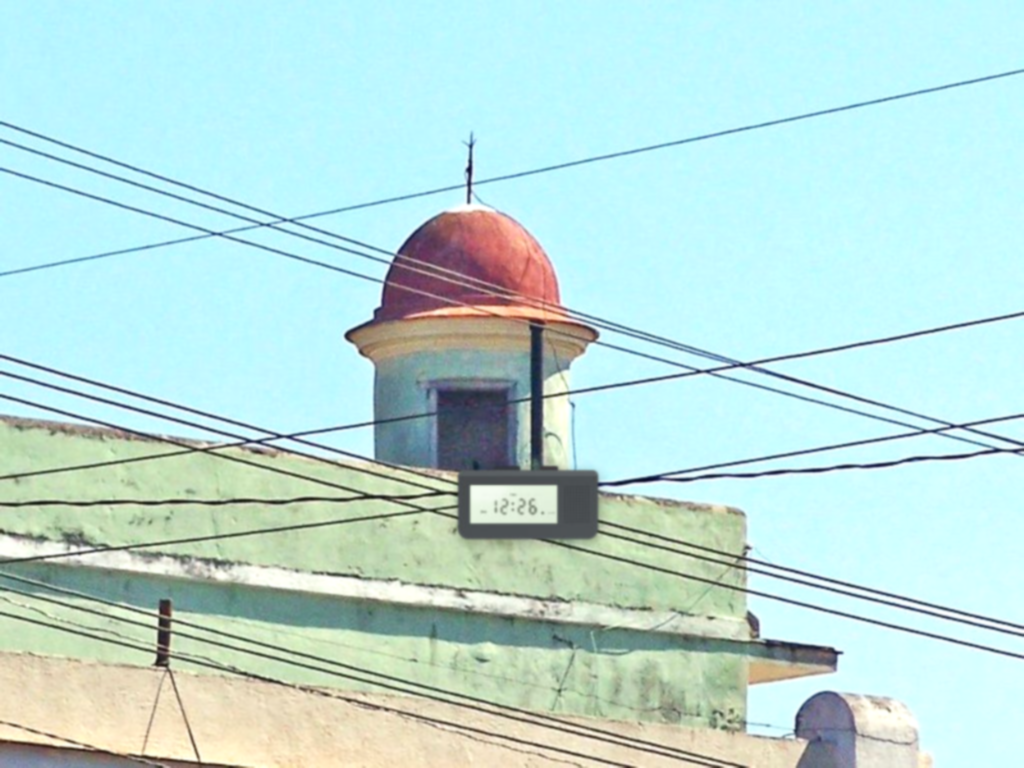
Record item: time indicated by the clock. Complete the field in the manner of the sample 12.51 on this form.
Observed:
12.26
